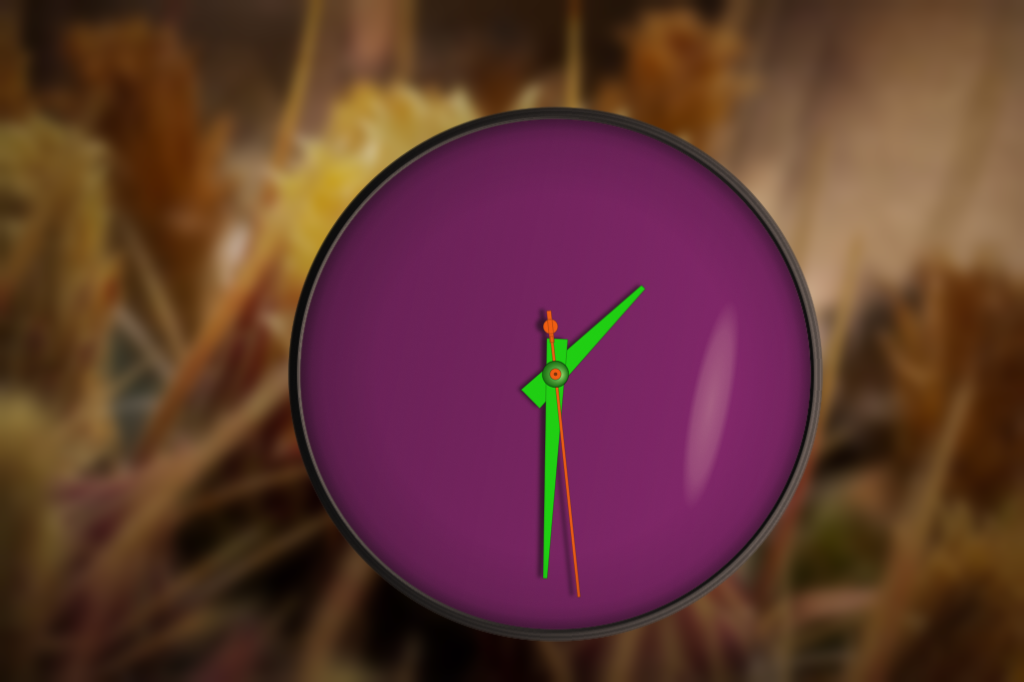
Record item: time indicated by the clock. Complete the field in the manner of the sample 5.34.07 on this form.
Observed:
1.30.29
